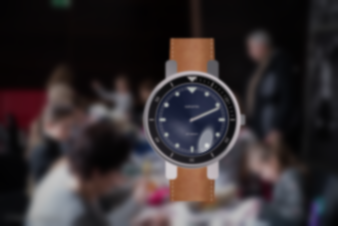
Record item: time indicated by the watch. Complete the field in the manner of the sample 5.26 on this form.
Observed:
2.11
